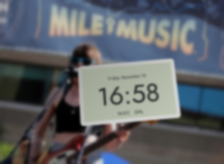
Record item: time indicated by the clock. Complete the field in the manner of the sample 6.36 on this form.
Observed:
16.58
